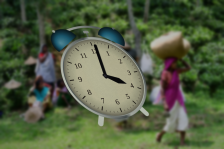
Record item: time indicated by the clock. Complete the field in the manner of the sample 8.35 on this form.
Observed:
4.01
